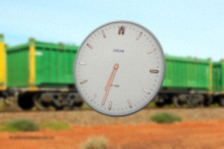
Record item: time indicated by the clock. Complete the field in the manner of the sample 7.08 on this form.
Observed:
6.32
